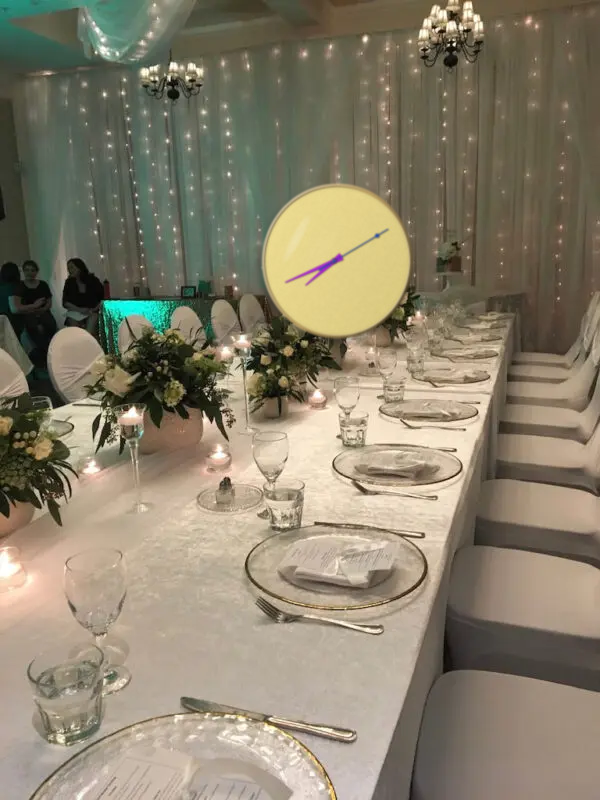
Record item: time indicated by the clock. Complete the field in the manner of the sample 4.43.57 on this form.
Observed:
7.41.10
